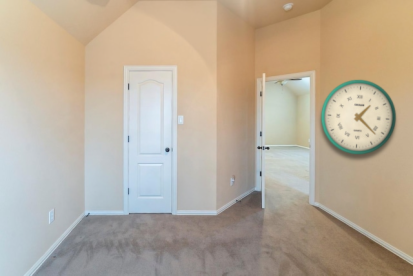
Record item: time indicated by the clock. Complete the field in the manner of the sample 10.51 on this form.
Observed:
1.22
